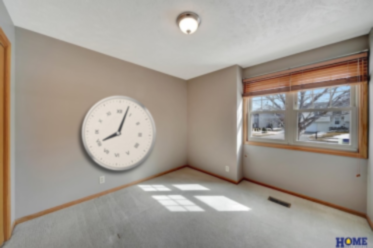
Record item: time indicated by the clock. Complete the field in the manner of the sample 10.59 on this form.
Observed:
8.03
